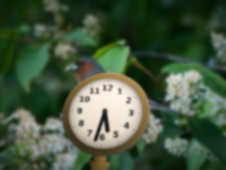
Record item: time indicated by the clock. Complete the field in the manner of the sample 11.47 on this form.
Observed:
5.32
